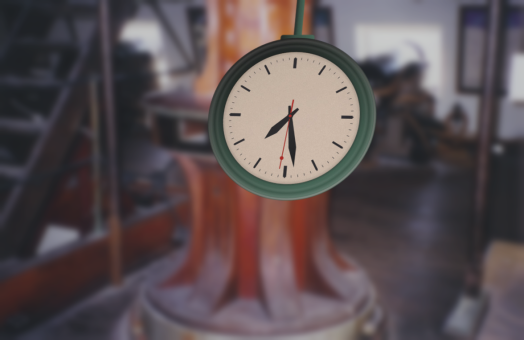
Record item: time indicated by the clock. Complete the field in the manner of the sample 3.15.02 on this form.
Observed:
7.28.31
